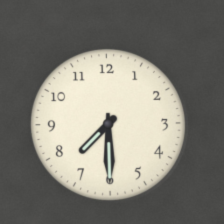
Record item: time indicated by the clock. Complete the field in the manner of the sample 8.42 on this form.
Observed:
7.30
